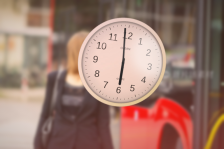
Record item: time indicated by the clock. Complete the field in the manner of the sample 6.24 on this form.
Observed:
5.59
